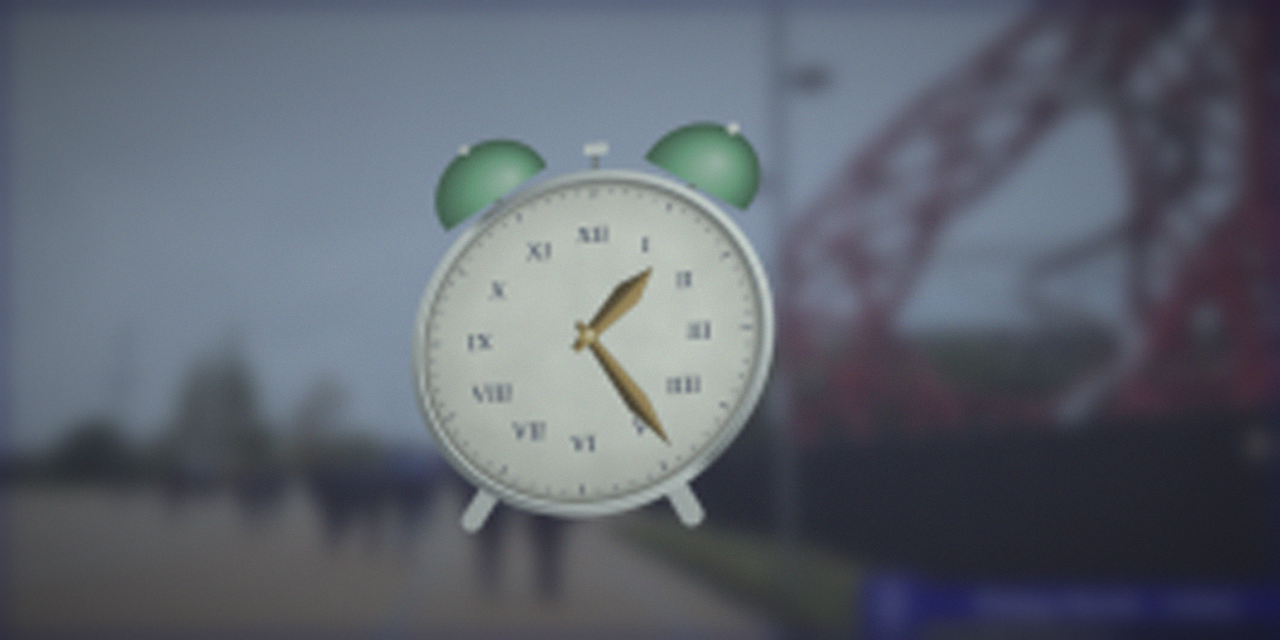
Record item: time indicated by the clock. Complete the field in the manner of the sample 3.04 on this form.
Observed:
1.24
